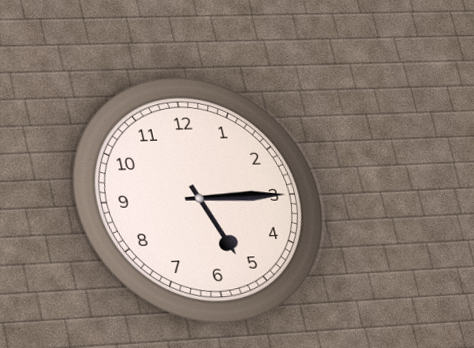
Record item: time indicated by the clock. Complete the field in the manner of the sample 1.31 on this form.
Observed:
5.15
